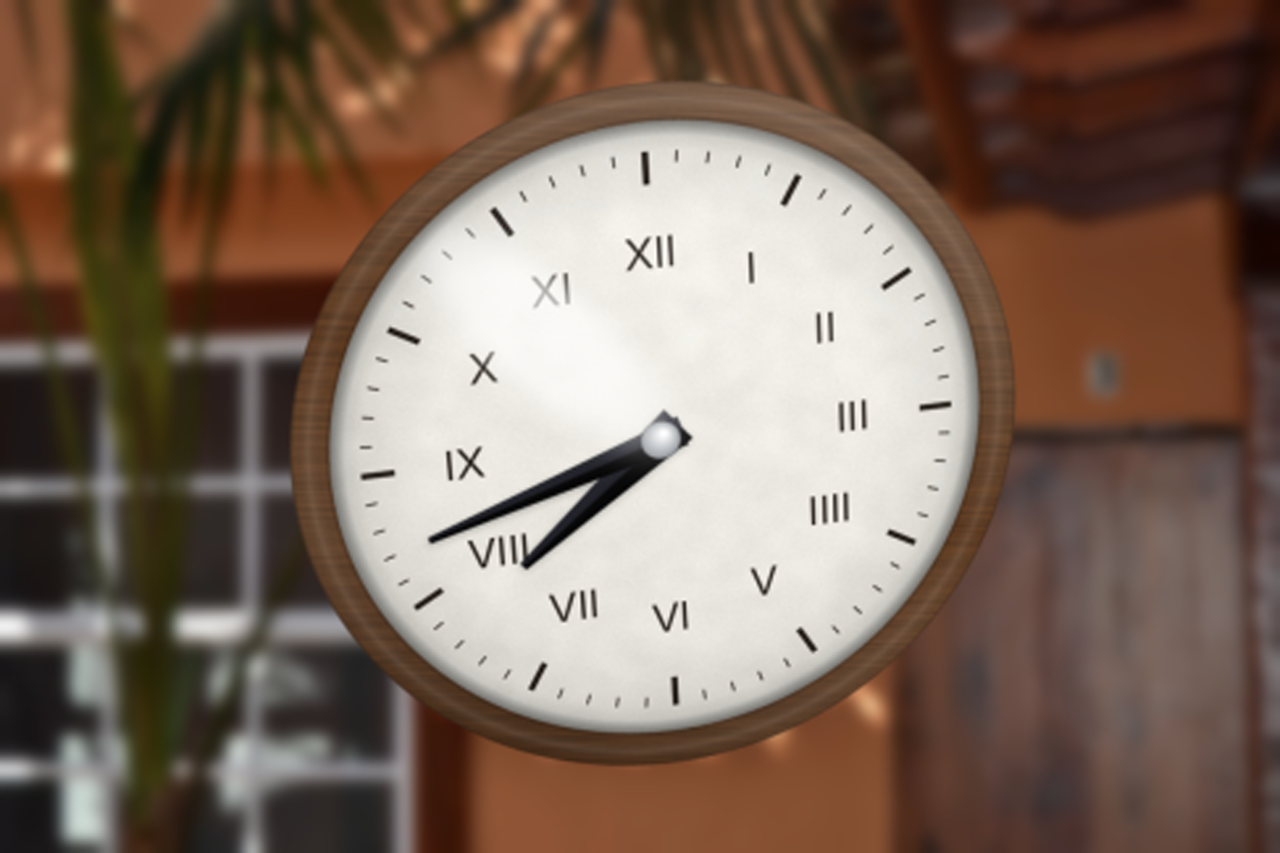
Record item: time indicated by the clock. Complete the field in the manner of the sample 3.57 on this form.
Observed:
7.42
